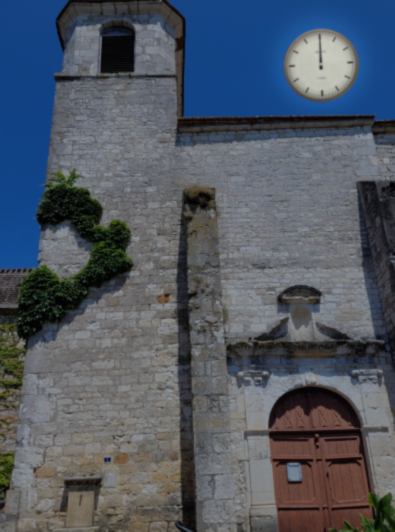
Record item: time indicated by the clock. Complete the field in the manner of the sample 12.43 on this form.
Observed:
12.00
